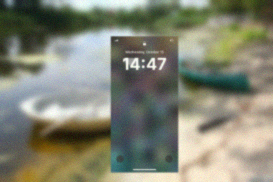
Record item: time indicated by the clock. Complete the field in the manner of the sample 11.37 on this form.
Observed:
14.47
